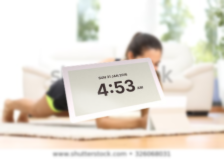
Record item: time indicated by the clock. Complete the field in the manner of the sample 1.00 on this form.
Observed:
4.53
